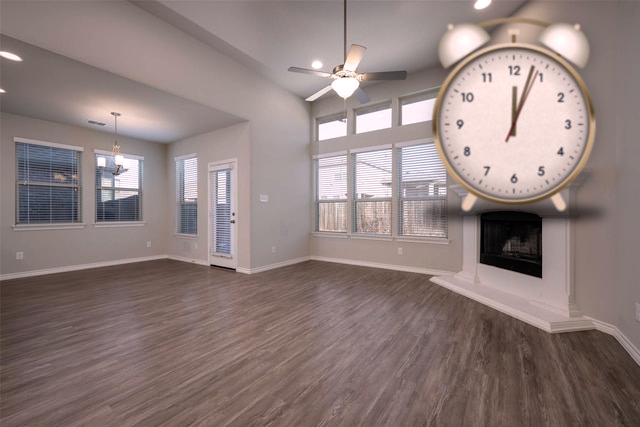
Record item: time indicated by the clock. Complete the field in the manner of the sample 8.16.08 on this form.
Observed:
12.03.04
